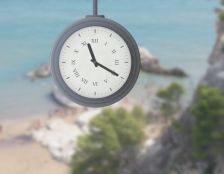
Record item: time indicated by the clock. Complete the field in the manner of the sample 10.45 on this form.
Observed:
11.20
